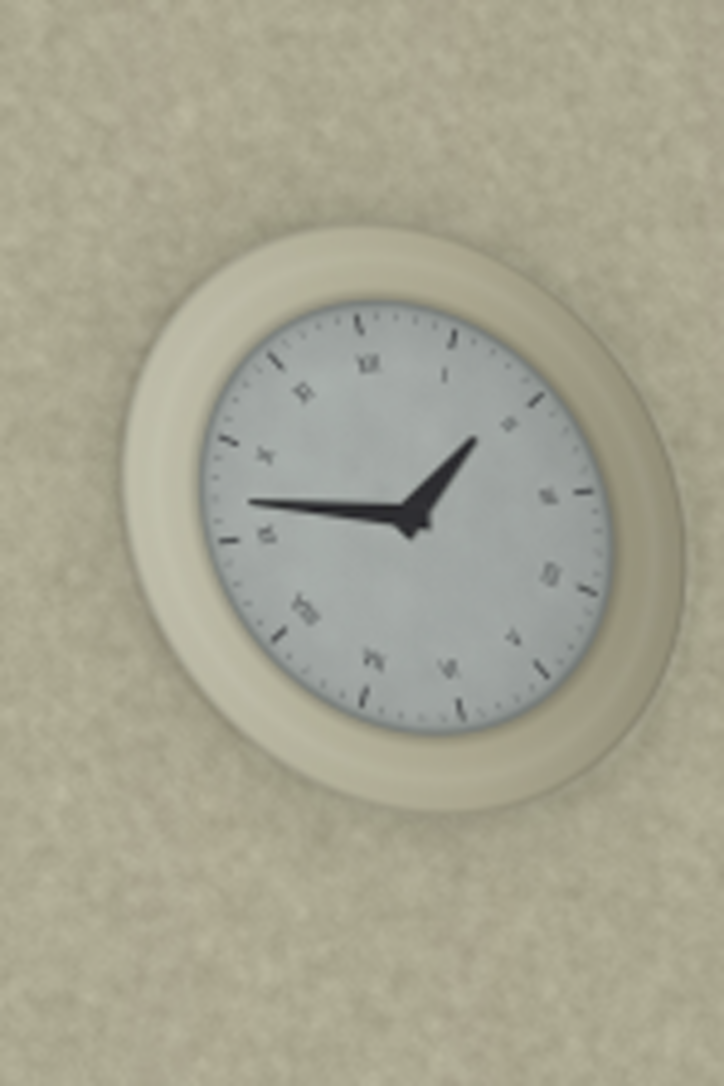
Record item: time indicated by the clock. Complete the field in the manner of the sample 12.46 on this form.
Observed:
1.47
